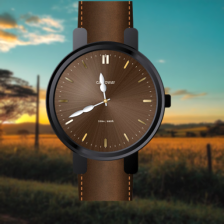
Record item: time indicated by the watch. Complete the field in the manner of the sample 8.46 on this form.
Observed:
11.41
